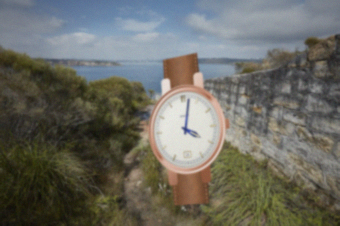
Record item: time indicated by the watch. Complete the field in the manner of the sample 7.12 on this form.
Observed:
4.02
